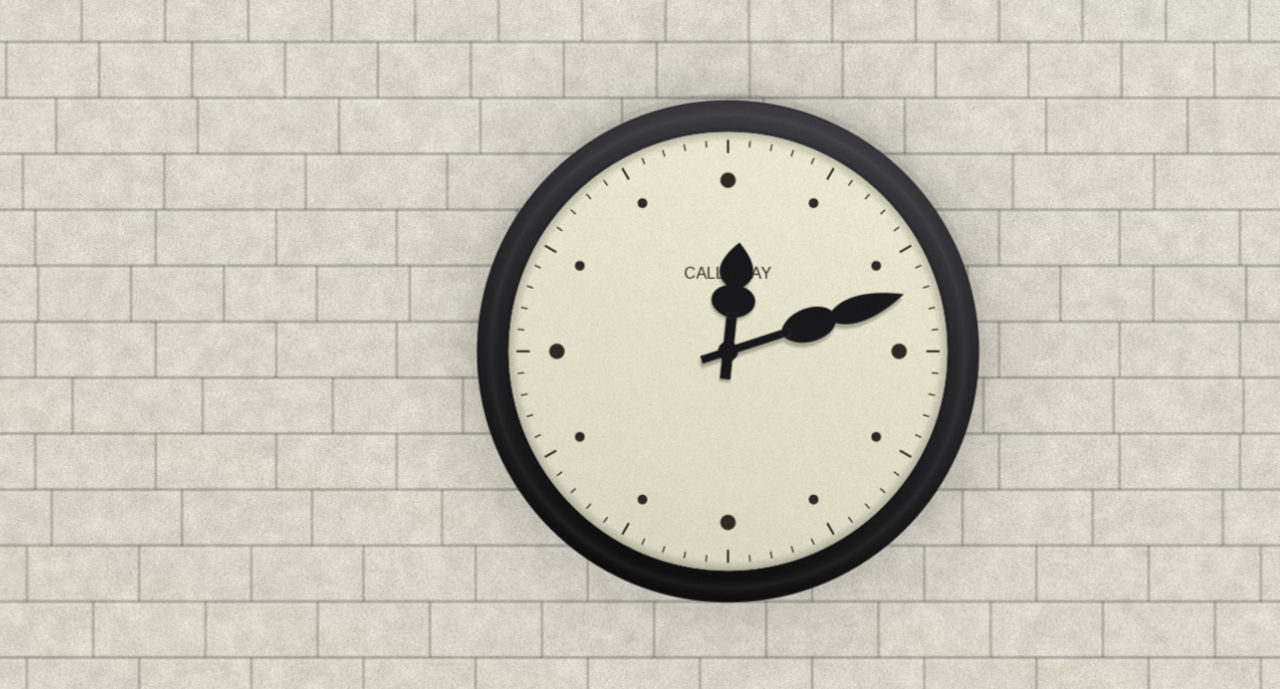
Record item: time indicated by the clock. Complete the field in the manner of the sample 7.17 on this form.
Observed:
12.12
